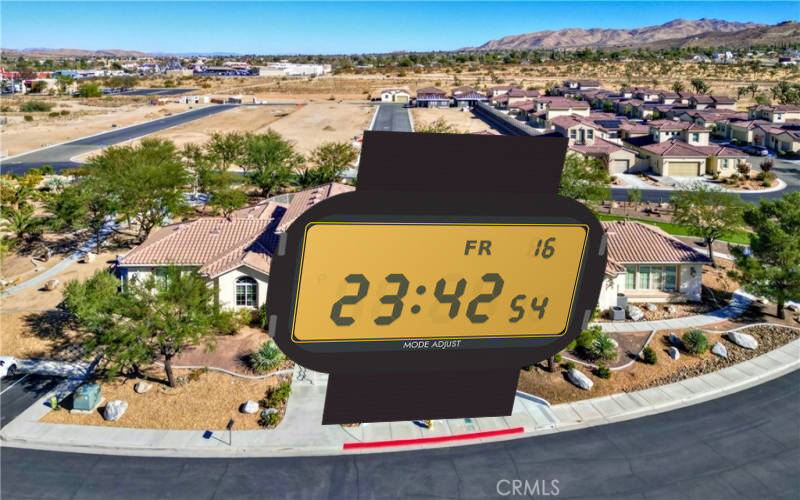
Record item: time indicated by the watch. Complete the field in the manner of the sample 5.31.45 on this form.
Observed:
23.42.54
